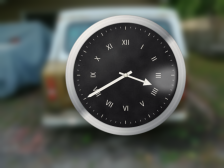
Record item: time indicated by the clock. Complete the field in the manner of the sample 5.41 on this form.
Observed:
3.40
